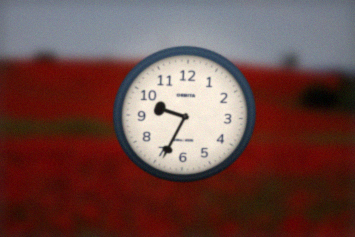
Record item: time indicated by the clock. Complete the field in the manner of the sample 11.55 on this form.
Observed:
9.34
